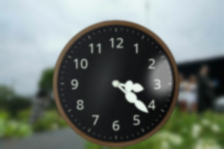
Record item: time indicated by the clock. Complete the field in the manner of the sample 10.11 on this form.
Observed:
3.22
